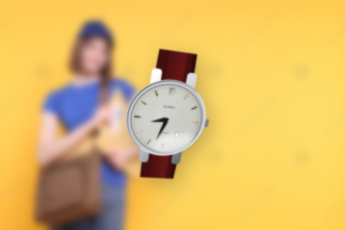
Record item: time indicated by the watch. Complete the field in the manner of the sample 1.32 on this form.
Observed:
8.33
